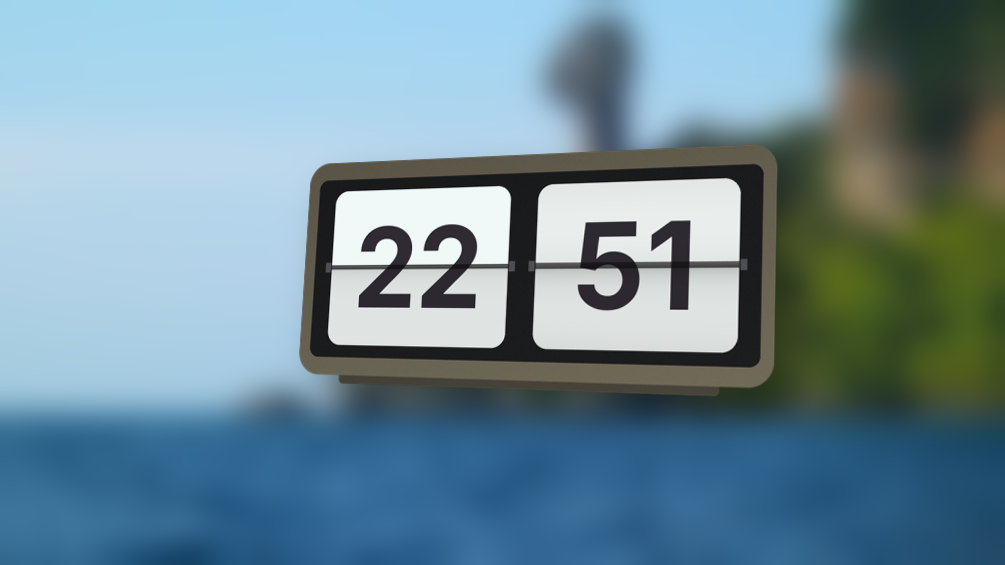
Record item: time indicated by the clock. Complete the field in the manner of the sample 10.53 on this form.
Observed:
22.51
